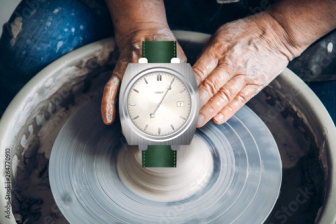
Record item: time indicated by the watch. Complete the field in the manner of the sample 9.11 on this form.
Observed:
7.05
